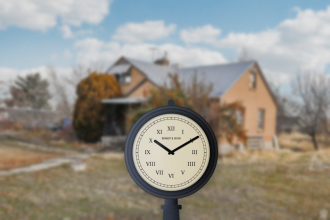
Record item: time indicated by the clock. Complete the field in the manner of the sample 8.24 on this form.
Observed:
10.10
